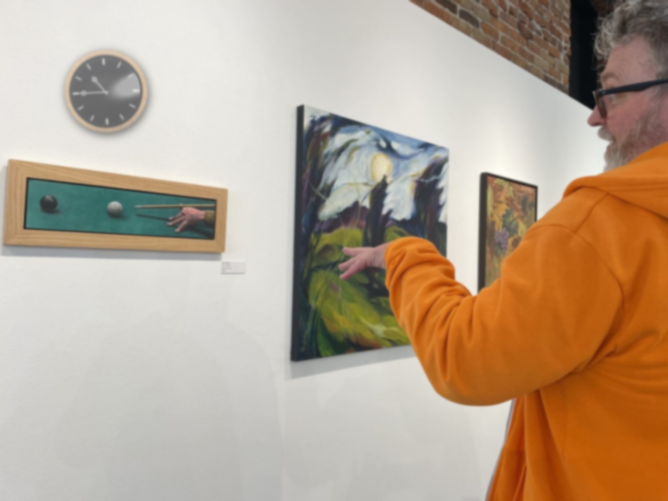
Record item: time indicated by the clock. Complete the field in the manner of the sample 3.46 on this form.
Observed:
10.45
